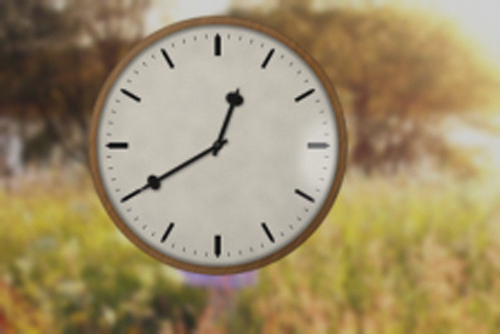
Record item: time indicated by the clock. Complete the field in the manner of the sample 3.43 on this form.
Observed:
12.40
